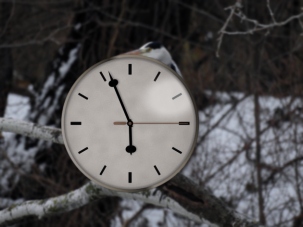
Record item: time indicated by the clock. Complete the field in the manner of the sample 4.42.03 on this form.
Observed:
5.56.15
